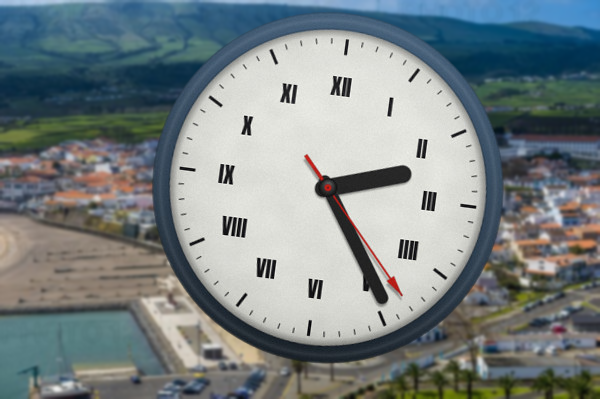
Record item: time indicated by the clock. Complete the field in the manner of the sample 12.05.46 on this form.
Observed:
2.24.23
